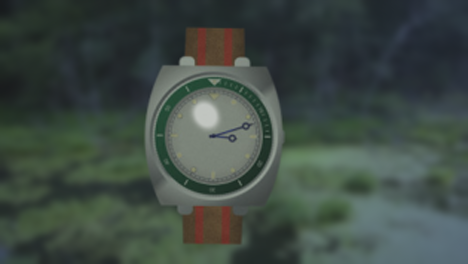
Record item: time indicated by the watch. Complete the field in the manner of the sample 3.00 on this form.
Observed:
3.12
